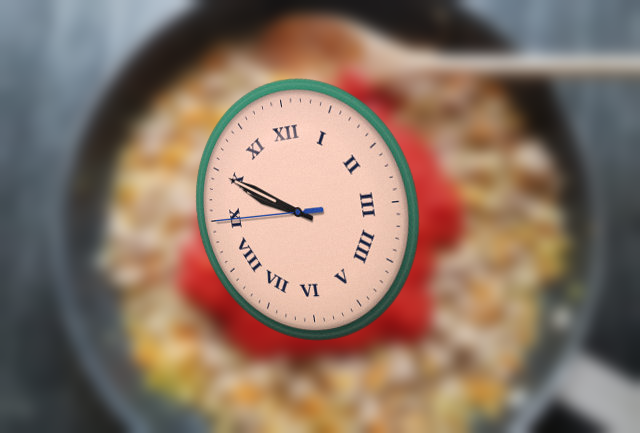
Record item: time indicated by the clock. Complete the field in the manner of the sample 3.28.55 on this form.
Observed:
9.49.45
